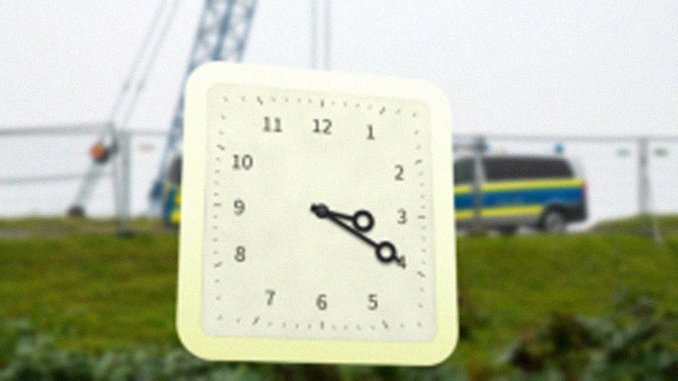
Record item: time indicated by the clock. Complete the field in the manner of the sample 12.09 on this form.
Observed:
3.20
